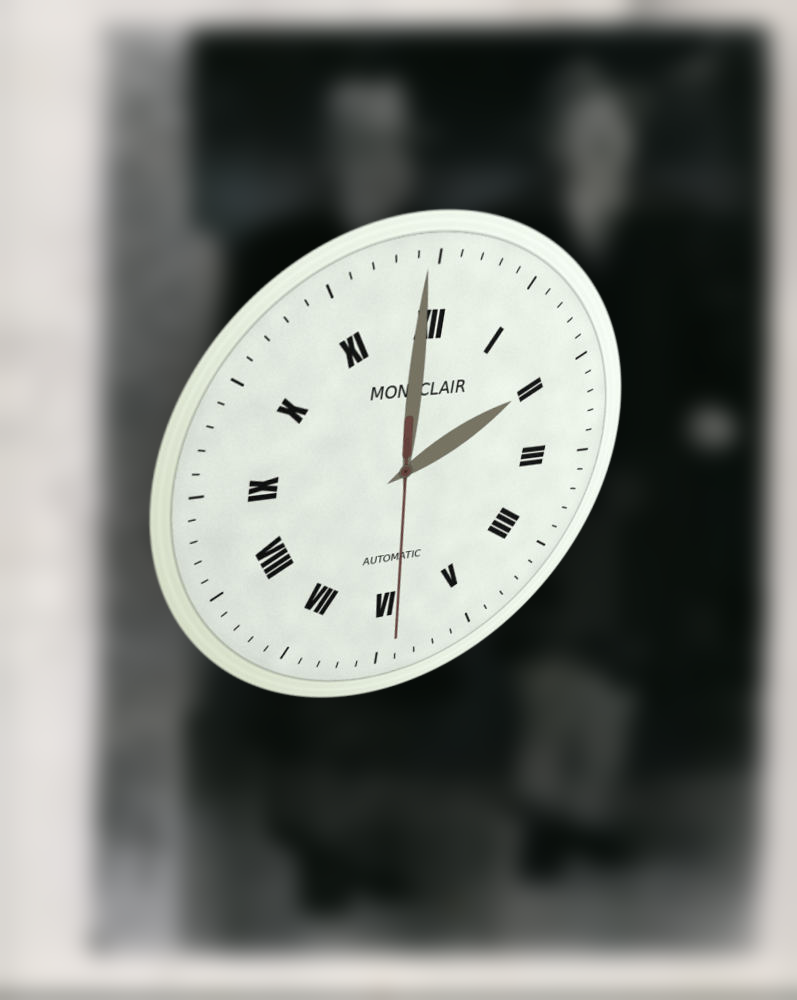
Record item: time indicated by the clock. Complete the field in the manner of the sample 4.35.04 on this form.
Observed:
1.59.29
